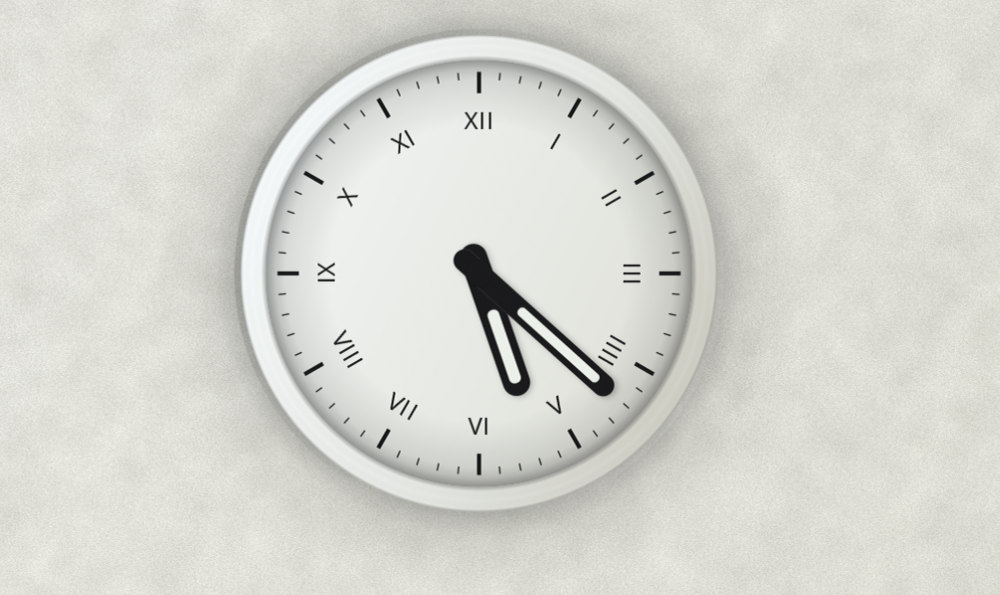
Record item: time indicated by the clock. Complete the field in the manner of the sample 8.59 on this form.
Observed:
5.22
